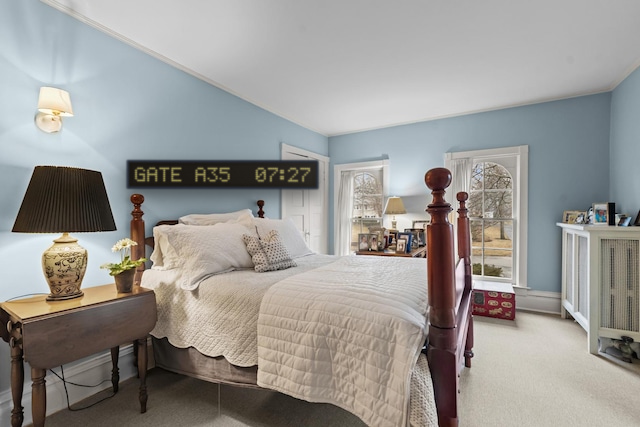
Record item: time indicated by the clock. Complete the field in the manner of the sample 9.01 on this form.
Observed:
7.27
